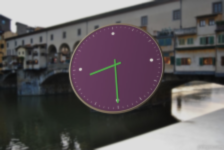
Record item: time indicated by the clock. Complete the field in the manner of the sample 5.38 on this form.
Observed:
8.30
